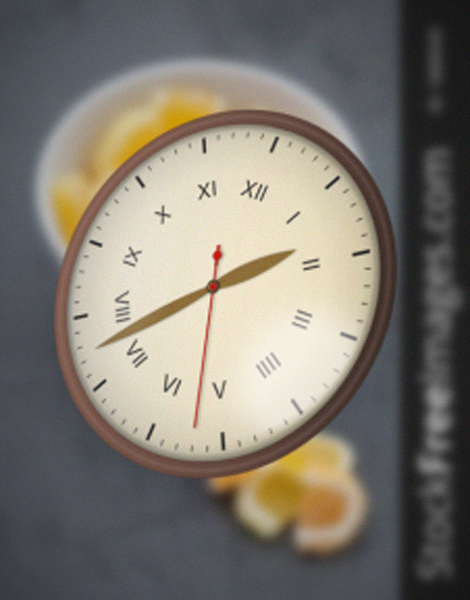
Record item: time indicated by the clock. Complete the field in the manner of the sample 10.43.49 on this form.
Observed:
1.37.27
